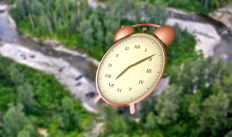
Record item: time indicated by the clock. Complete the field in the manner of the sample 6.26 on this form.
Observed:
7.09
